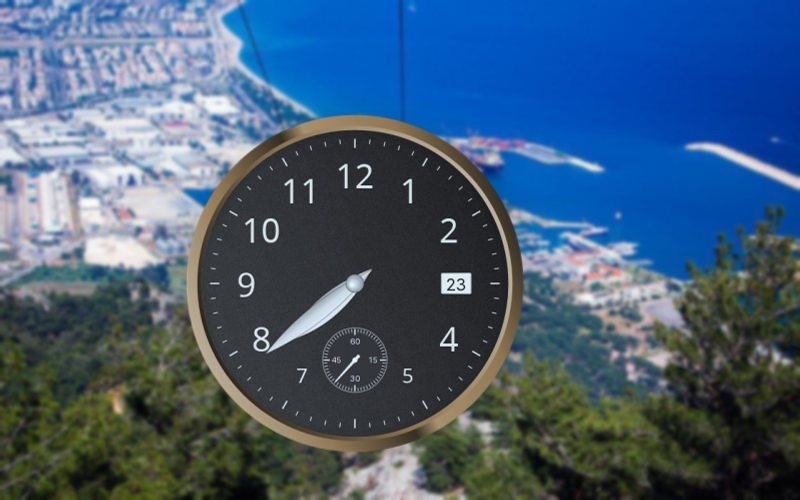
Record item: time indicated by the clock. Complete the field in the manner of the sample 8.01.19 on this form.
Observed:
7.38.37
